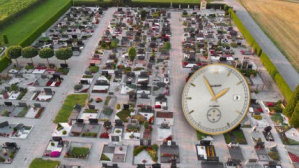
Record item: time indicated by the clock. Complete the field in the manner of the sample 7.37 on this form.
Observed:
1.55
